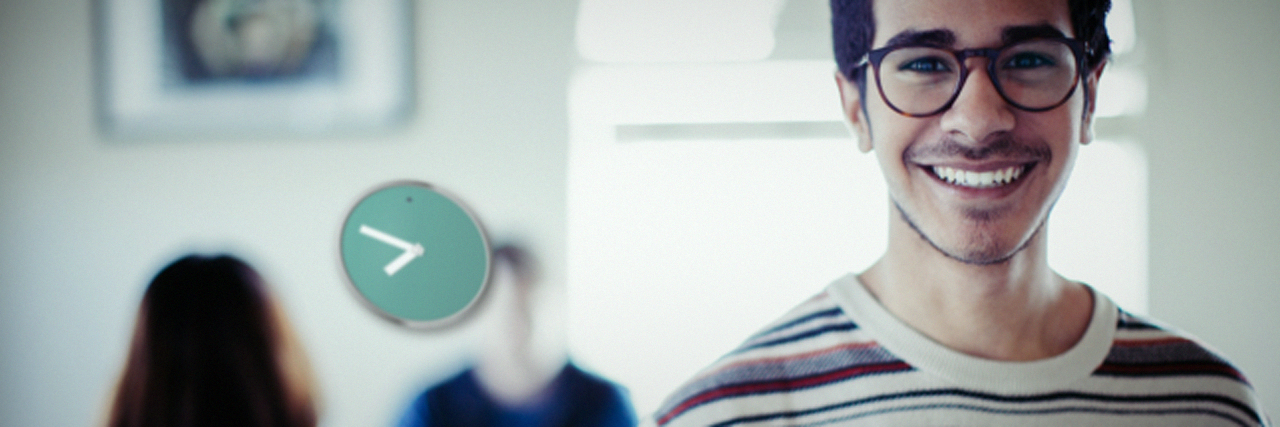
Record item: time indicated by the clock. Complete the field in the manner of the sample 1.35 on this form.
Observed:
7.49
